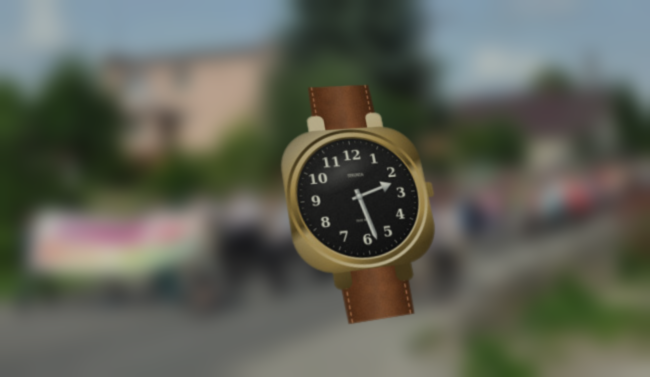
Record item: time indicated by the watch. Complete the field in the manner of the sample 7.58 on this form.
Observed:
2.28
